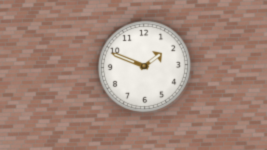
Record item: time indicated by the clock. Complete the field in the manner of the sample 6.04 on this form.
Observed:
1.49
